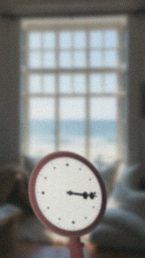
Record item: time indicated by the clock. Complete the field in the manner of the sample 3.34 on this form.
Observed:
3.16
